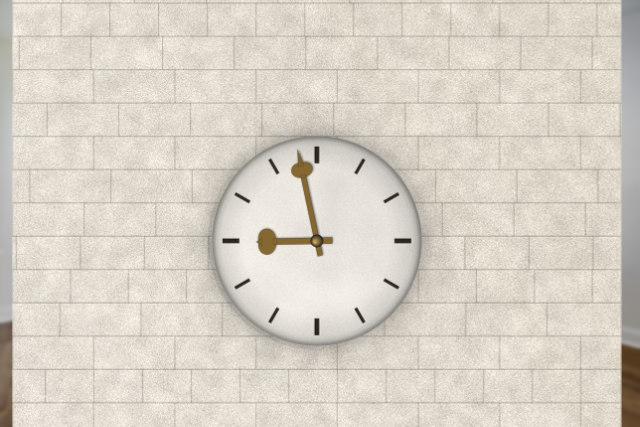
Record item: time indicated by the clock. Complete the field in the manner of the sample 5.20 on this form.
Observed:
8.58
